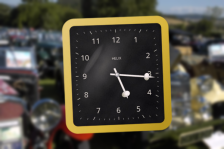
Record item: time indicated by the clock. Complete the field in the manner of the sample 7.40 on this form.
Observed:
5.16
